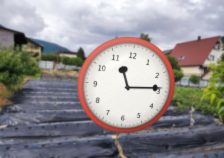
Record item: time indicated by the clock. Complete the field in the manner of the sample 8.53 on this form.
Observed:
11.14
